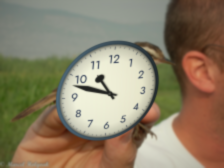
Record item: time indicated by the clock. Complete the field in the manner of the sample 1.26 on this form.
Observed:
10.48
